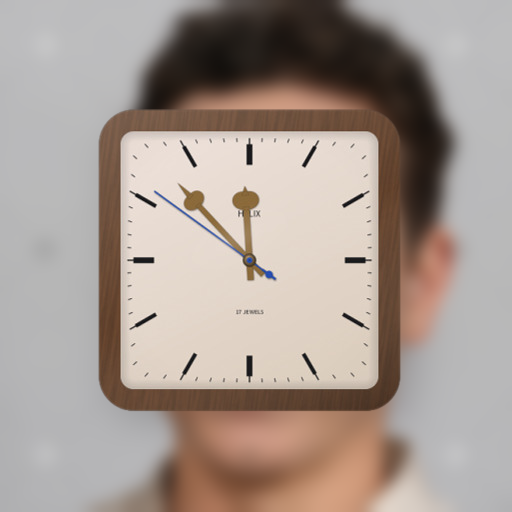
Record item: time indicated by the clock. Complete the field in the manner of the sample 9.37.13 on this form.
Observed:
11.52.51
